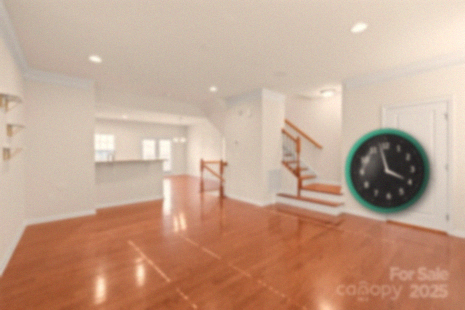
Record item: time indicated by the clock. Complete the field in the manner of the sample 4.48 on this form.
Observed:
3.58
